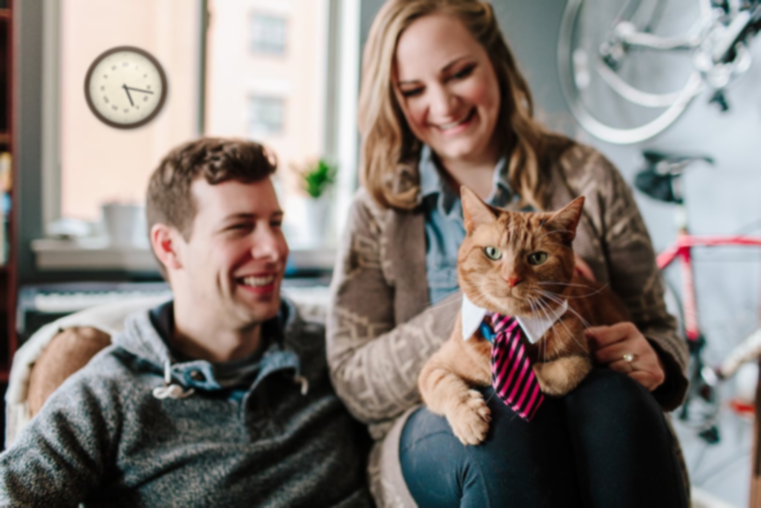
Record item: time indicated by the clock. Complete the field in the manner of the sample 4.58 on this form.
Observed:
5.17
